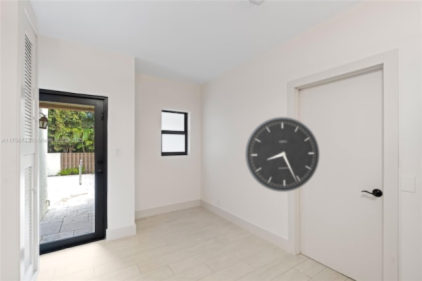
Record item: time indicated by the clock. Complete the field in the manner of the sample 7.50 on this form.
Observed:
8.26
